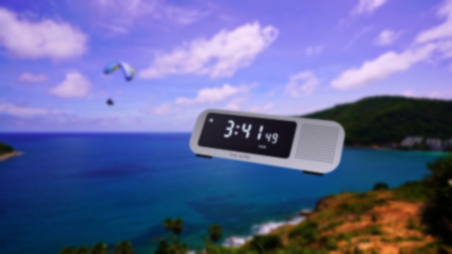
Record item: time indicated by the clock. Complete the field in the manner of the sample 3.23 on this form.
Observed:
3.41
